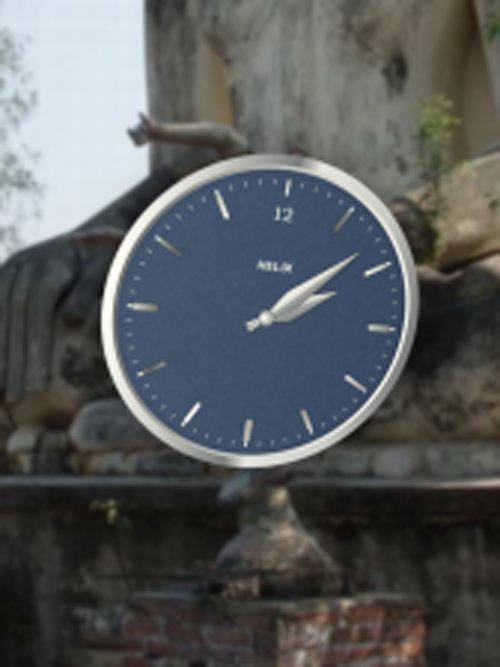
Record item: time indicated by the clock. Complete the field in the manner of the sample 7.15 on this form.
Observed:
2.08
